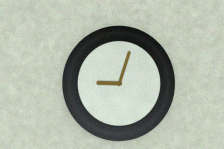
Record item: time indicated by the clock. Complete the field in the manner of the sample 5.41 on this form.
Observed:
9.03
